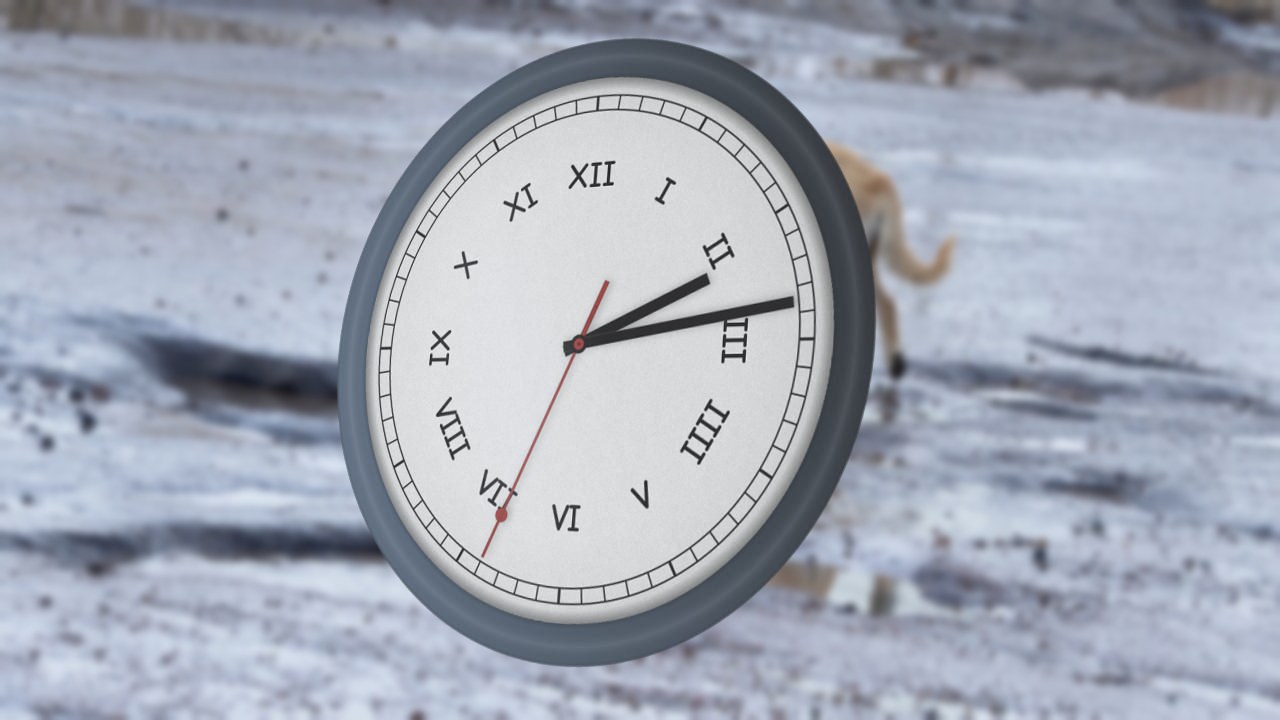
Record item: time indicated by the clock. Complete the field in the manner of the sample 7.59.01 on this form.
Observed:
2.13.34
